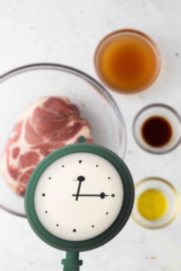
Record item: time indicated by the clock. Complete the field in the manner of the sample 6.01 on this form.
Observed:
12.15
